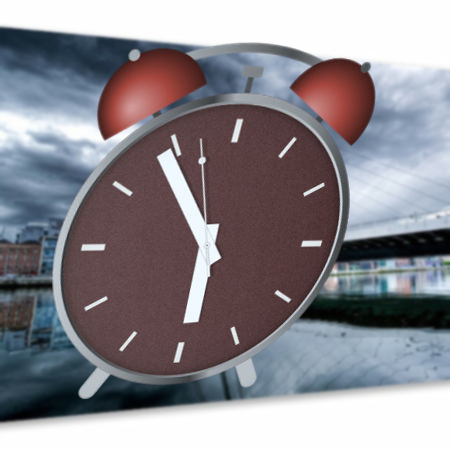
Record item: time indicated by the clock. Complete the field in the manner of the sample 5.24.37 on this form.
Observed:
5.53.57
